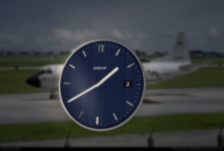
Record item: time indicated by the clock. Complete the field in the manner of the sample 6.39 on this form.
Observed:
1.40
